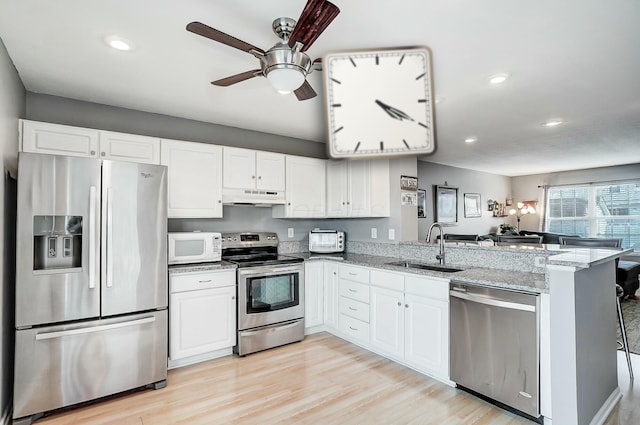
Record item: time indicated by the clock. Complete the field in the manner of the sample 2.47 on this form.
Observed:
4.20
